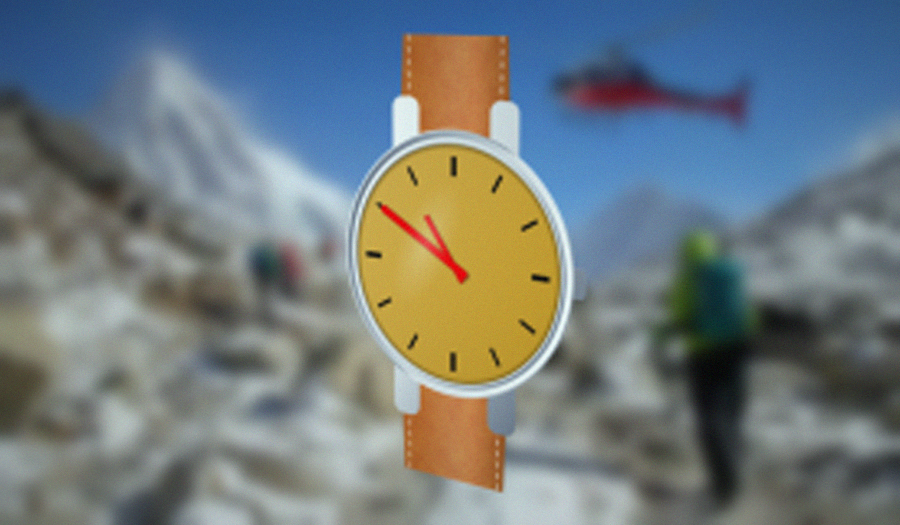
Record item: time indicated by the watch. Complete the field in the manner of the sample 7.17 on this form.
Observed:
10.50
